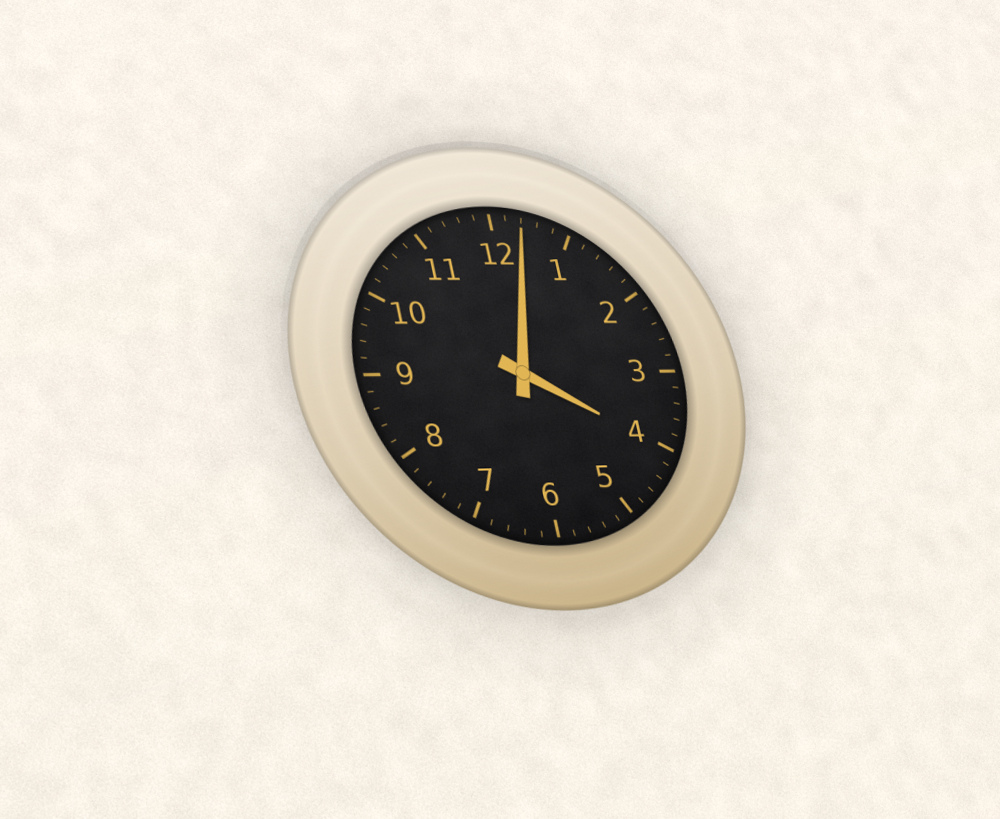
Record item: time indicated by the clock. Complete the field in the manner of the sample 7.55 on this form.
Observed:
4.02
